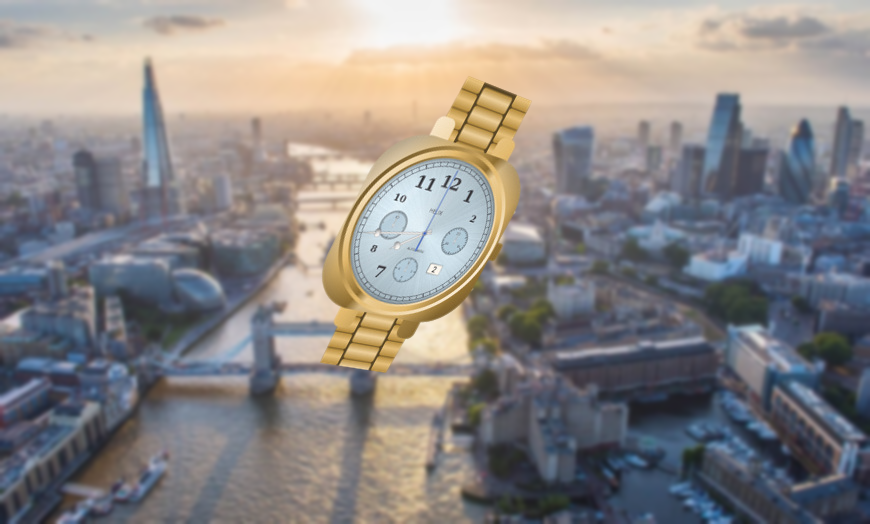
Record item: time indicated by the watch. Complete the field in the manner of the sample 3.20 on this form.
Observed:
7.43
